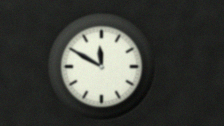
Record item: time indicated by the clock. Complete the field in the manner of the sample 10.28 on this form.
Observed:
11.50
